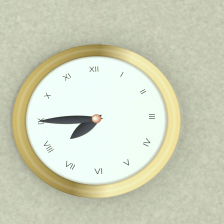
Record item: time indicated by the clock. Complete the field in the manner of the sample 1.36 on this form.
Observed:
7.45
